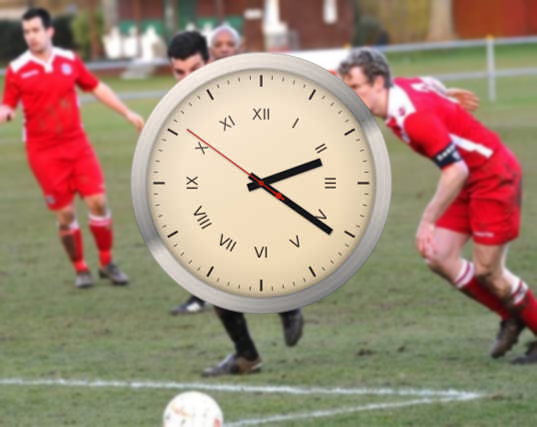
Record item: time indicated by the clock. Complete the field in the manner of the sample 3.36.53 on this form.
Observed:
2.20.51
